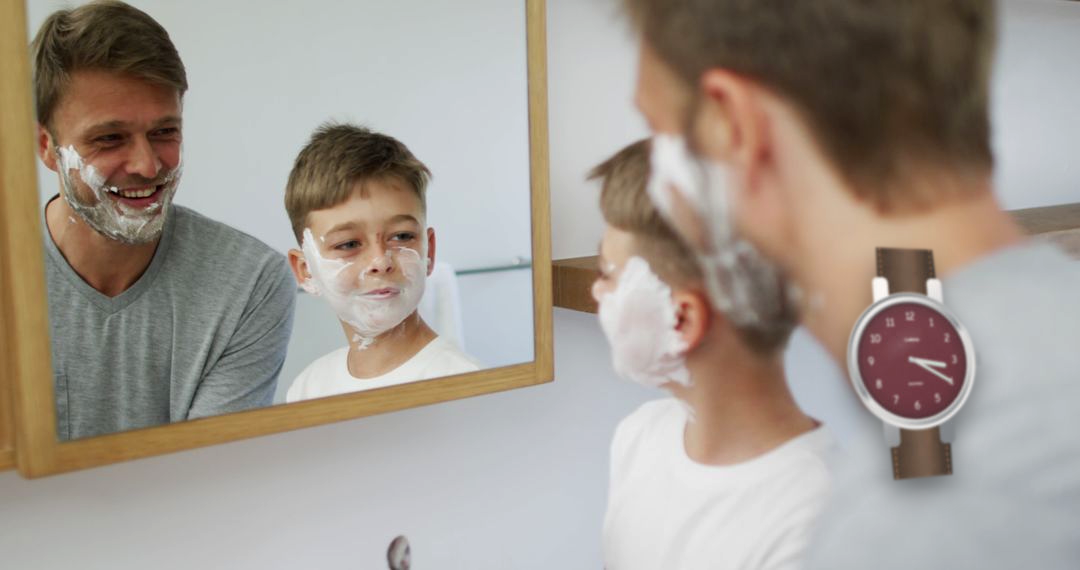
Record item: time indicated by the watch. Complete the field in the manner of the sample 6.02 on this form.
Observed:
3.20
